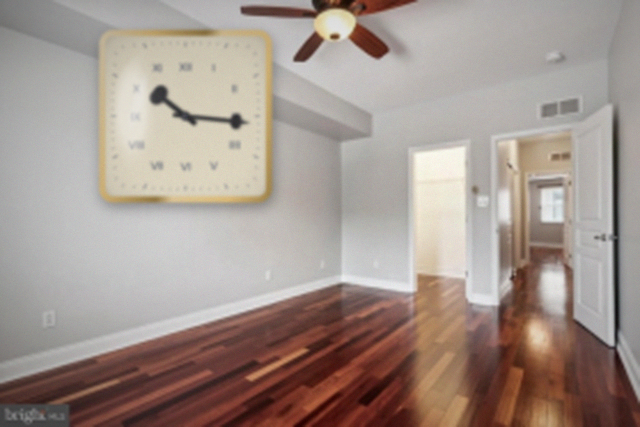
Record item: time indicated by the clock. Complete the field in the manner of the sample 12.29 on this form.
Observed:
10.16
